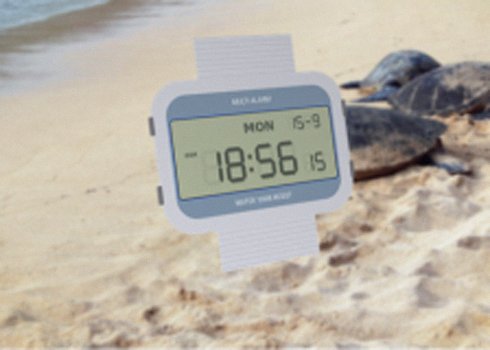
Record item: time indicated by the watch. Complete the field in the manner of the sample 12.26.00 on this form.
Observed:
18.56.15
